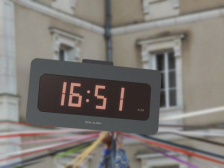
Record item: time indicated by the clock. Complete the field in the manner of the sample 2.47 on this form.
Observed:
16.51
